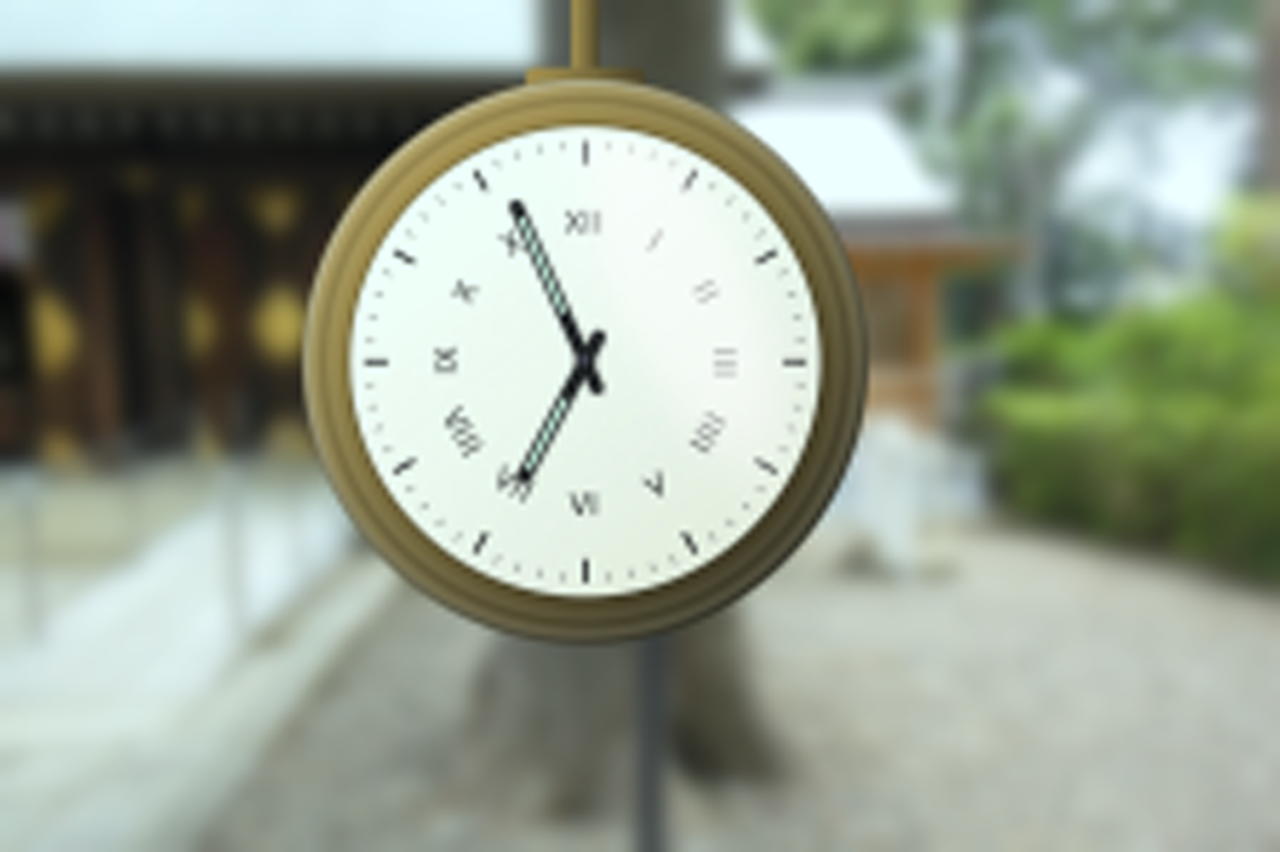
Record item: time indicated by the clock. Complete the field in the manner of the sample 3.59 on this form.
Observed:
6.56
